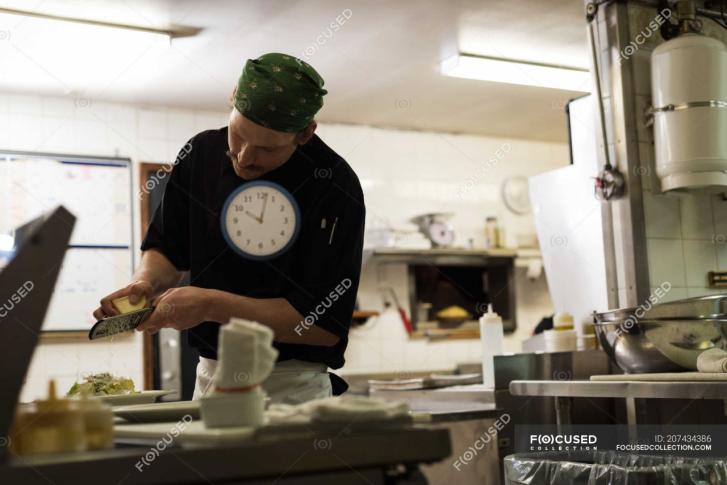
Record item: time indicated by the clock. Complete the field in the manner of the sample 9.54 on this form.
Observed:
10.02
